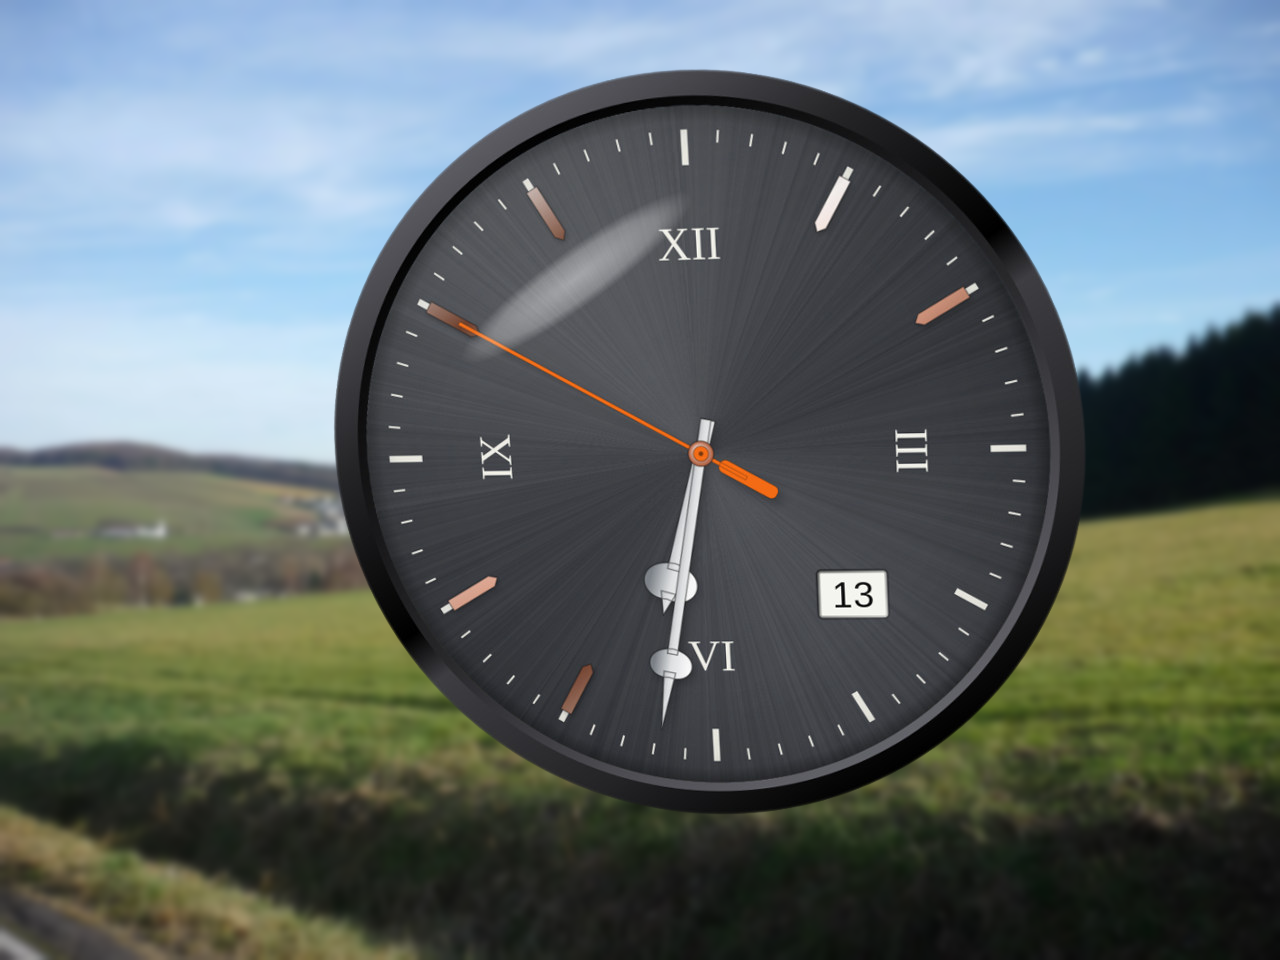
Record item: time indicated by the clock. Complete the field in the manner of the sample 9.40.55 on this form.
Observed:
6.31.50
